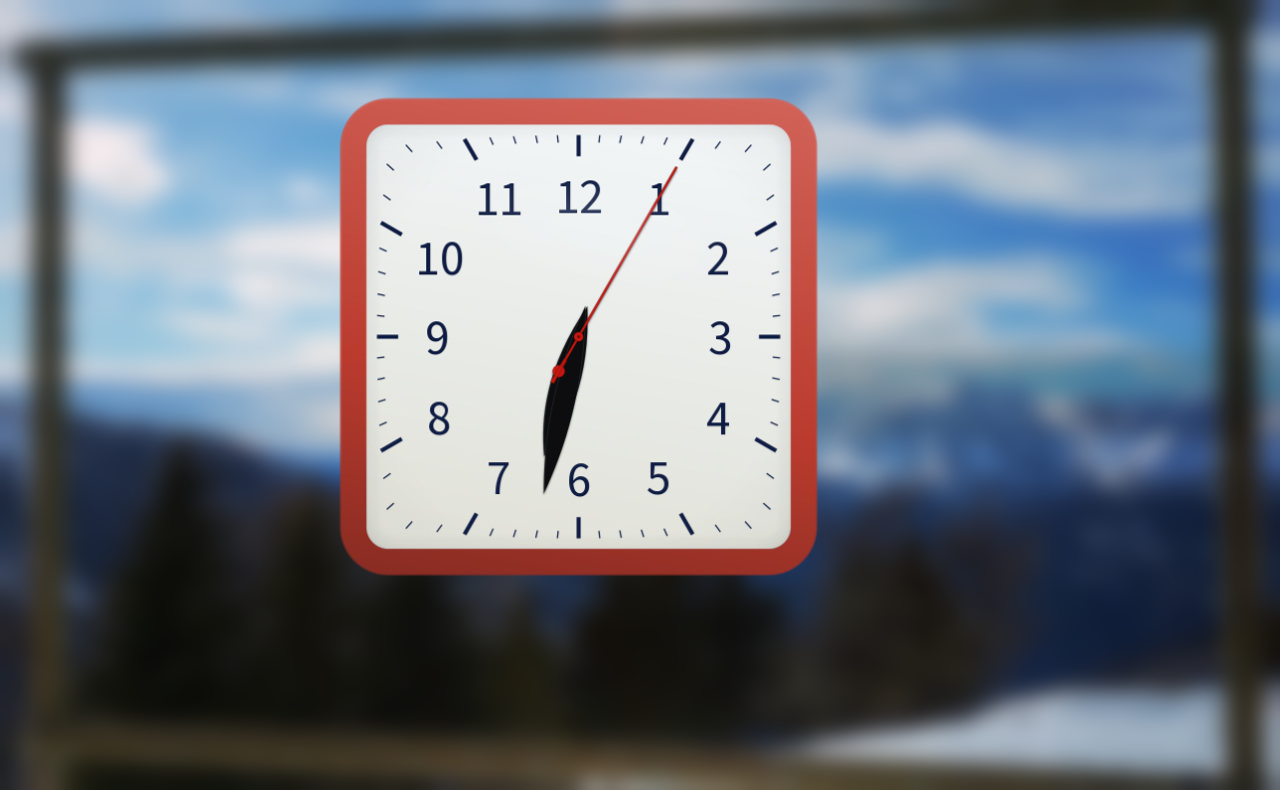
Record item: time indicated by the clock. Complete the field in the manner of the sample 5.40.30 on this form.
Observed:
6.32.05
